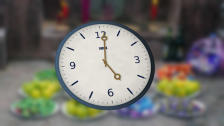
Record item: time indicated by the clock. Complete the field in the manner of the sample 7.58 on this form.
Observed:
5.01
